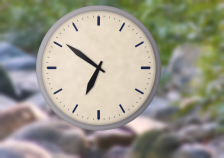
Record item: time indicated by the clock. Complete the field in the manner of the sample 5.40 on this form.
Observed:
6.51
